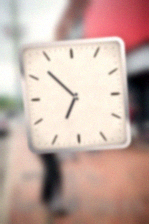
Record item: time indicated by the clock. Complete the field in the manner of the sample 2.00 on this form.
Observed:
6.53
